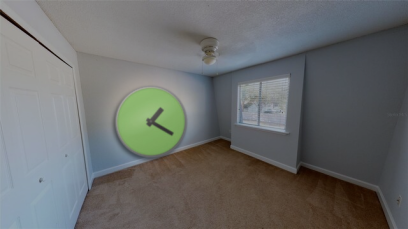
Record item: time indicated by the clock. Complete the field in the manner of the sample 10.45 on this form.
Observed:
1.20
